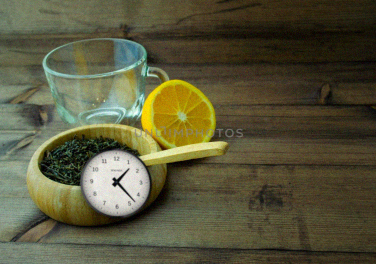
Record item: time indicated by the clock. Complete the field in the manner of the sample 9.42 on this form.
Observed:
1.23
